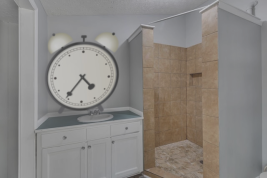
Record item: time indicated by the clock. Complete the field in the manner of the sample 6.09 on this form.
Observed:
4.36
